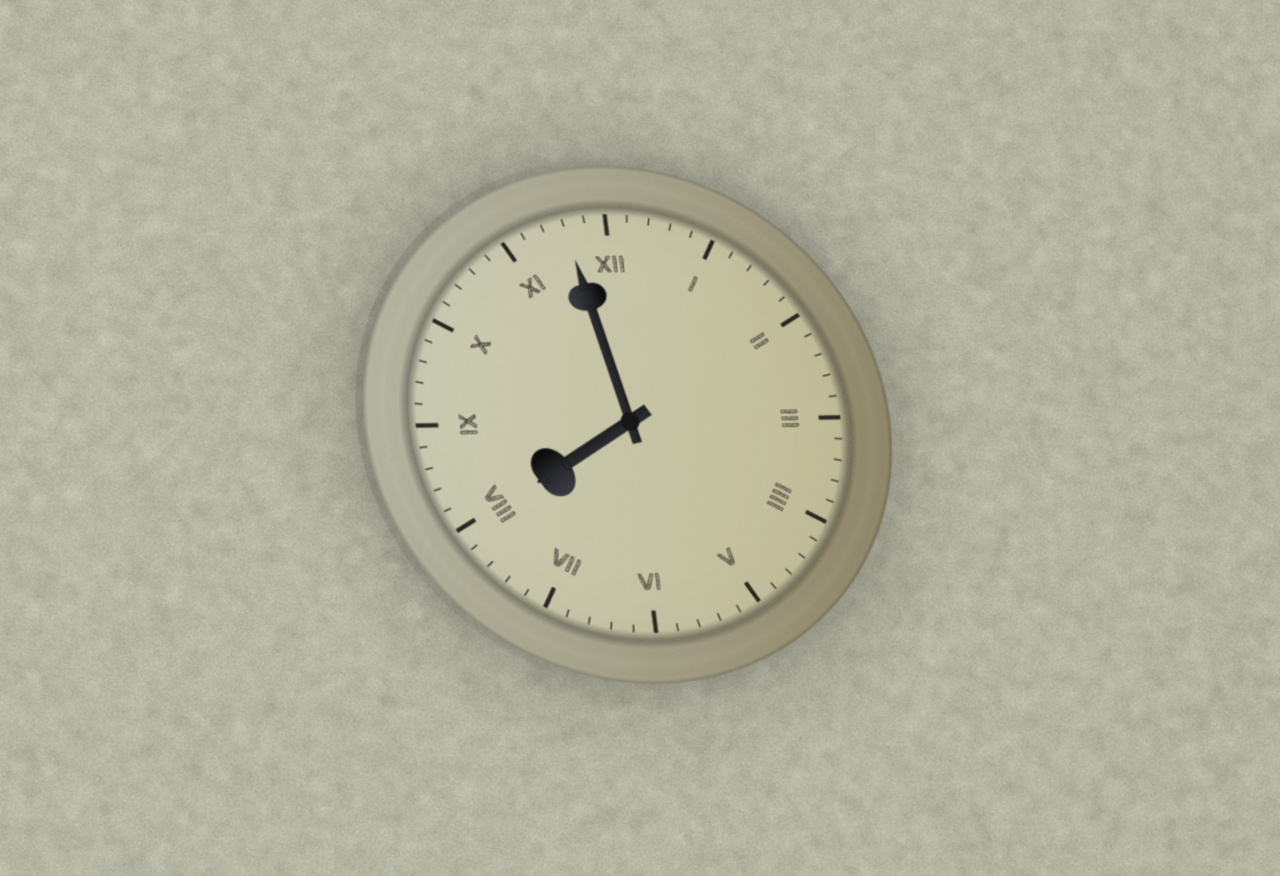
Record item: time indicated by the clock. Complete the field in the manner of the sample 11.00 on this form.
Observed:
7.58
